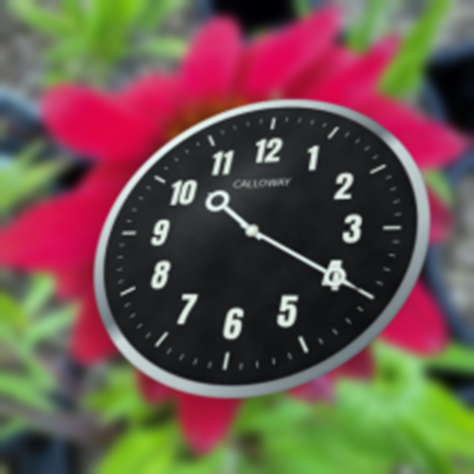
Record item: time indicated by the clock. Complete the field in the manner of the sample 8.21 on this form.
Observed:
10.20
